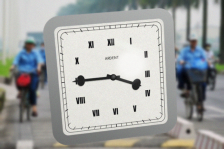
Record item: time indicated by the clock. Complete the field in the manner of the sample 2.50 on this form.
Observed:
3.45
